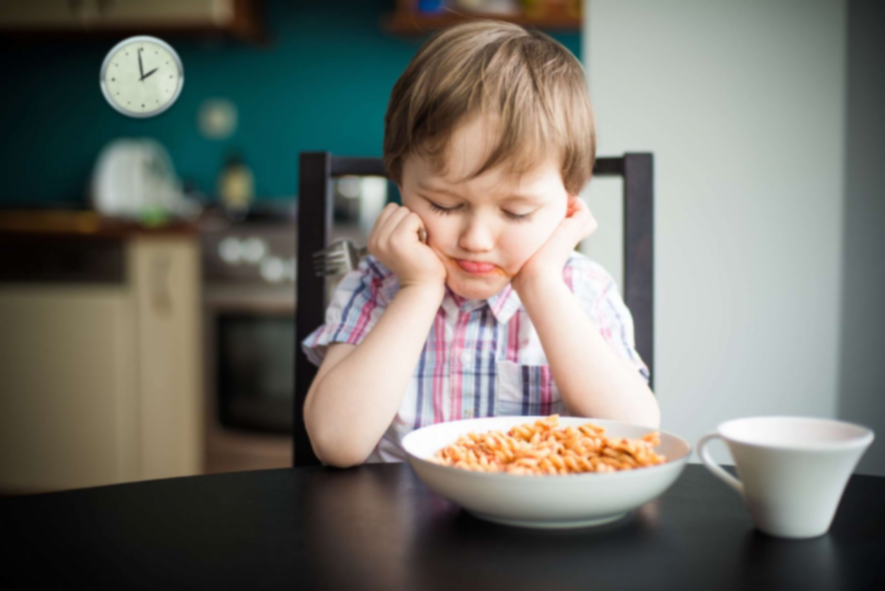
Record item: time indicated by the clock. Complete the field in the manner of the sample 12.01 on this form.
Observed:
1.59
